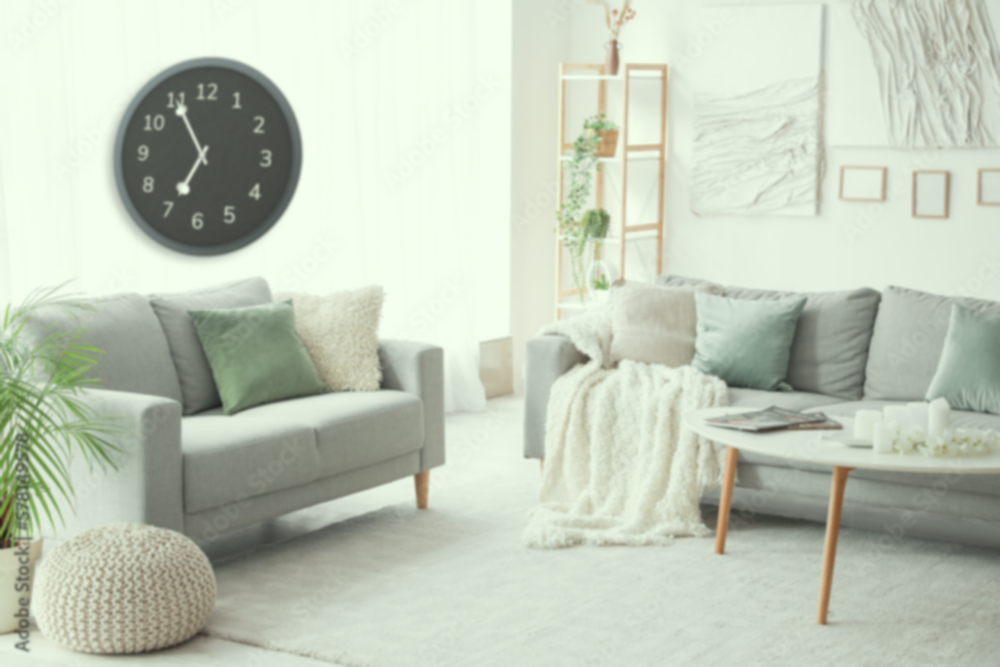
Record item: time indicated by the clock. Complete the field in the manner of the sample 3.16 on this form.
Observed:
6.55
